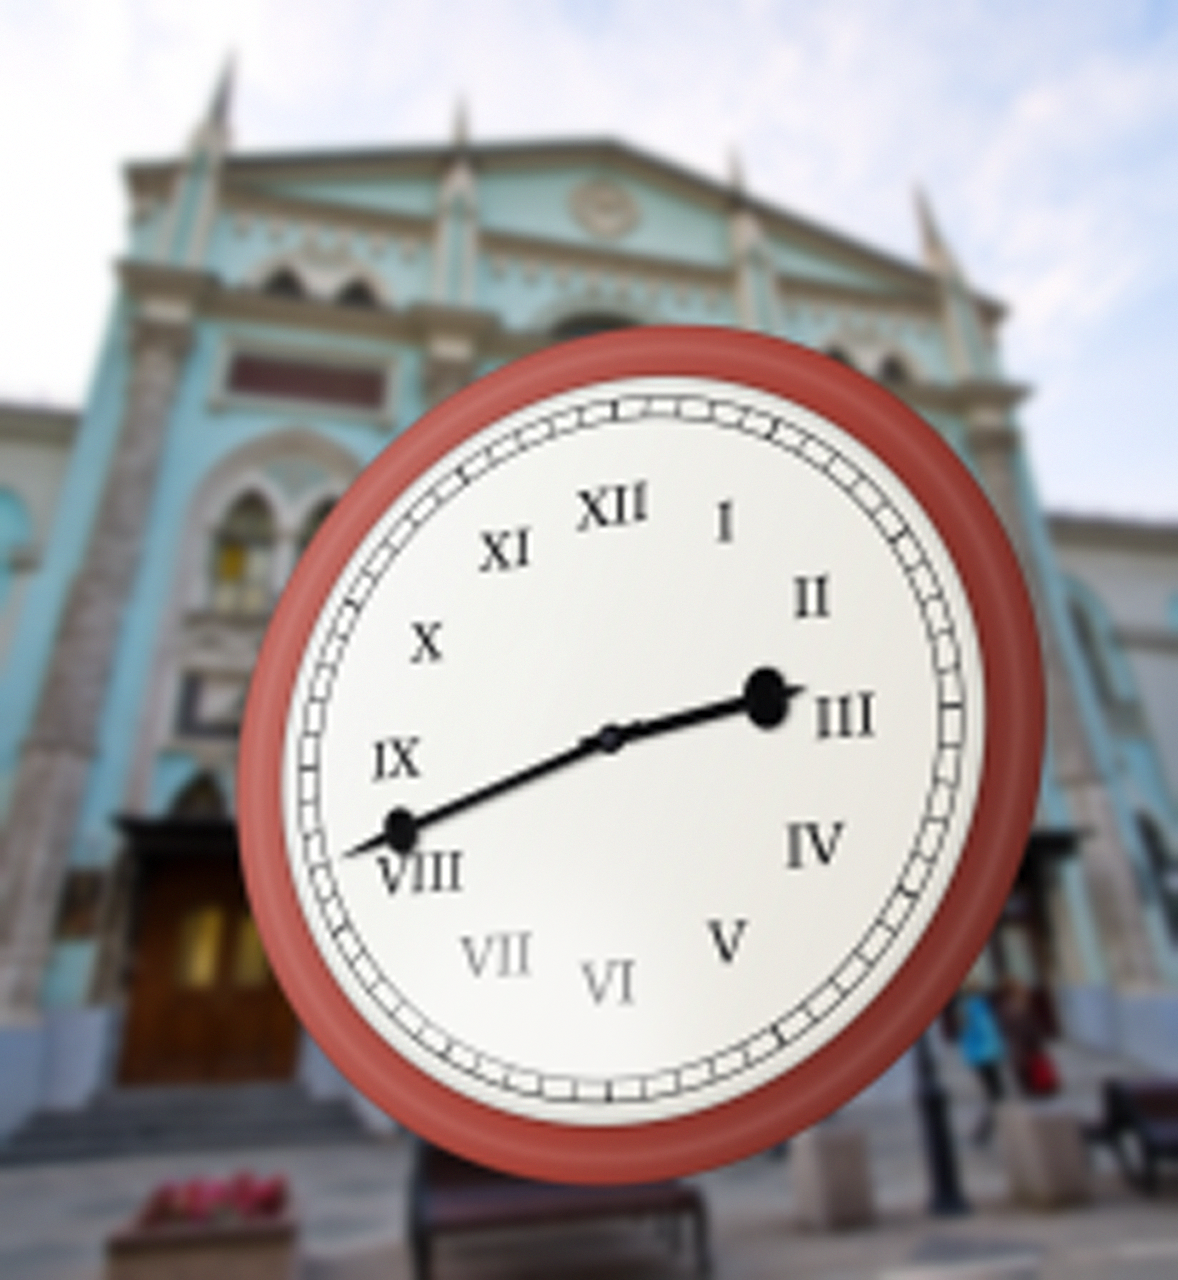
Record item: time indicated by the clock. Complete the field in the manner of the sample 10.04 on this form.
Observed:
2.42
